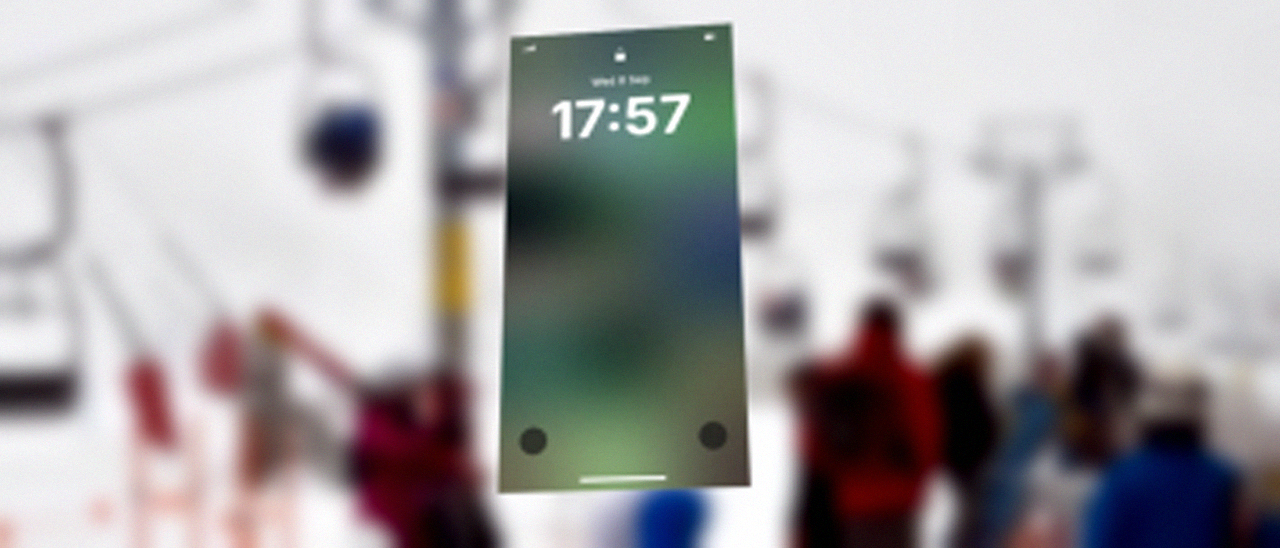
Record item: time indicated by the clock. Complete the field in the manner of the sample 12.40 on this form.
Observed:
17.57
